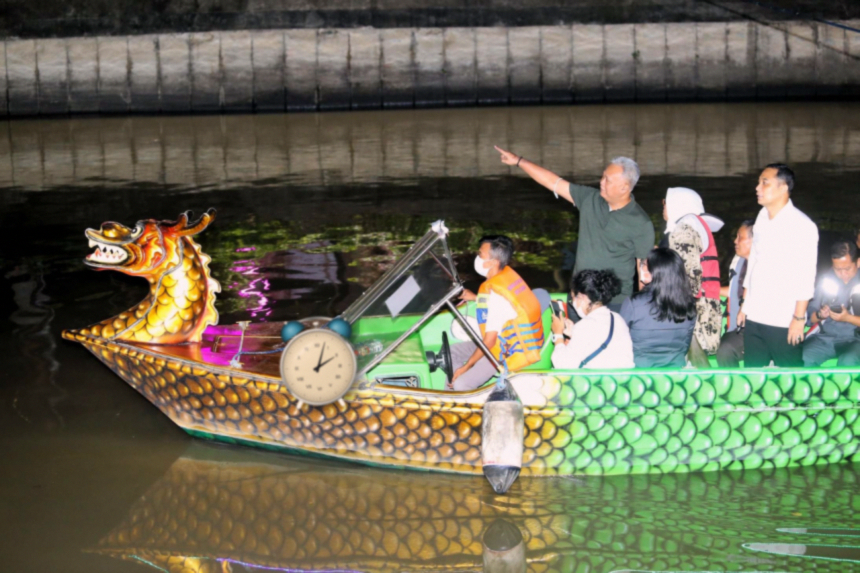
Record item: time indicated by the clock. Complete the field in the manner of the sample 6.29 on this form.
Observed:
2.03
